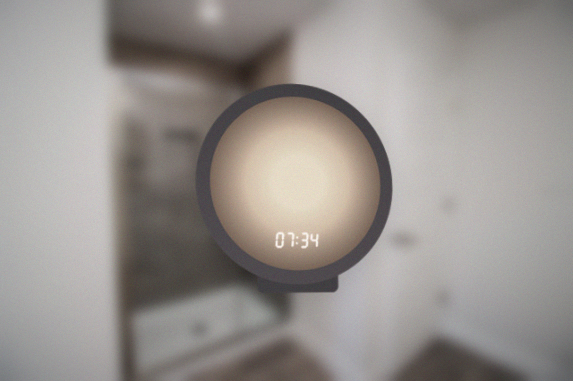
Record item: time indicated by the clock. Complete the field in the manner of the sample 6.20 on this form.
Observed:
7.34
